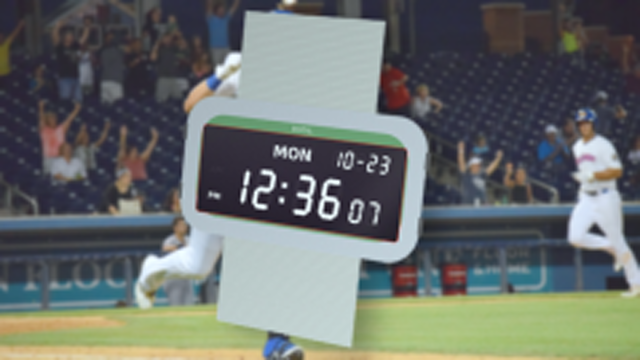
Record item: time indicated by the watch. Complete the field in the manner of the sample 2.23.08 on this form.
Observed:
12.36.07
